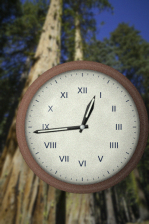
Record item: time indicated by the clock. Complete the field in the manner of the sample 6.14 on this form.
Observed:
12.44
